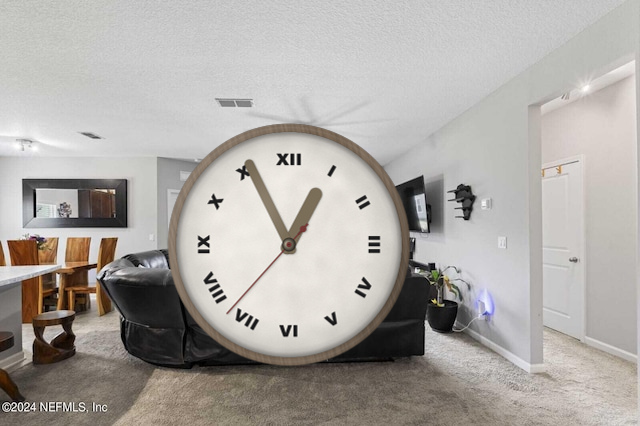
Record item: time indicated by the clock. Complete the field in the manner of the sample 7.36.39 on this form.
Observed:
12.55.37
